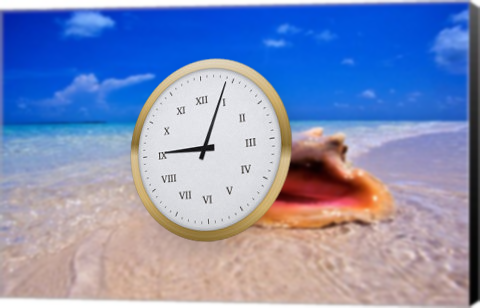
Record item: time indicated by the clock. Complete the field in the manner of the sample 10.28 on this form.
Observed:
9.04
